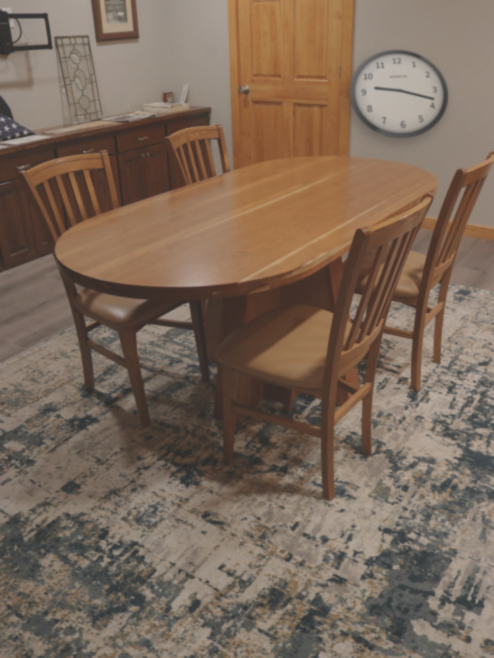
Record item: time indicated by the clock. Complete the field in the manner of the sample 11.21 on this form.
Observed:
9.18
